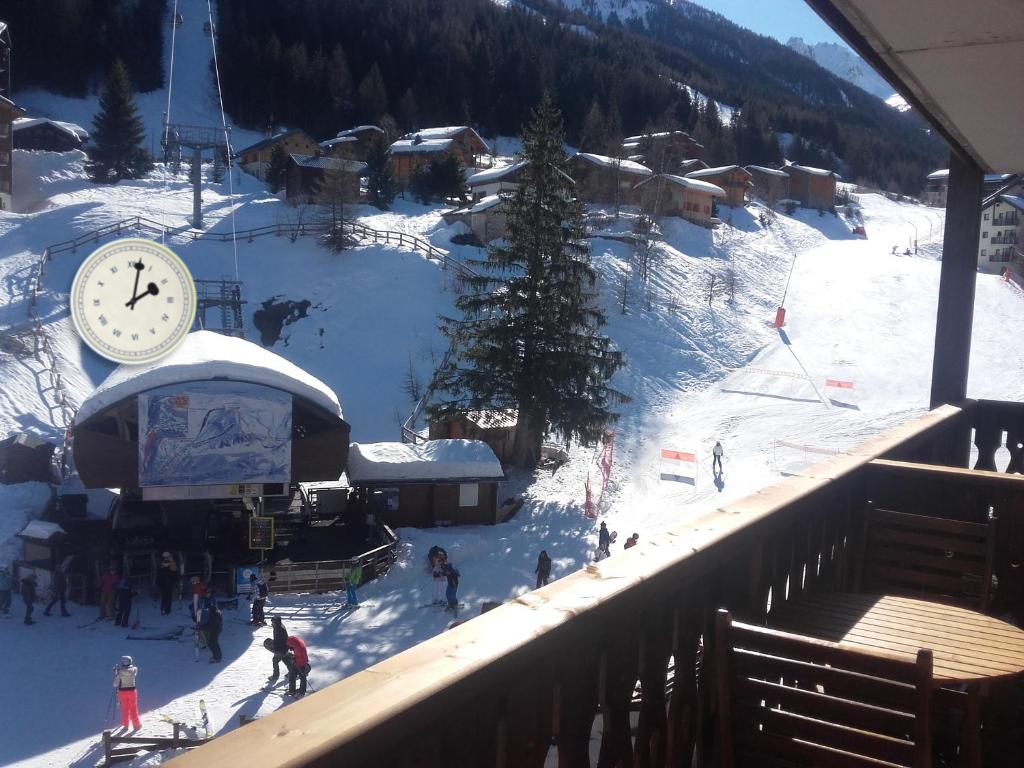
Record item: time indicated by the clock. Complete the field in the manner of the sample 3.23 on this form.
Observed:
2.02
